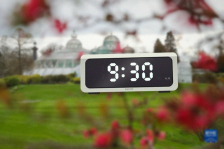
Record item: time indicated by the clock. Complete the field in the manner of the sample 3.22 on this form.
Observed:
9.30
